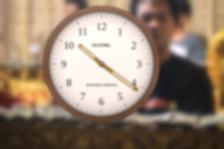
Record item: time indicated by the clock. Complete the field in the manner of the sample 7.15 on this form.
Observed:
10.21
